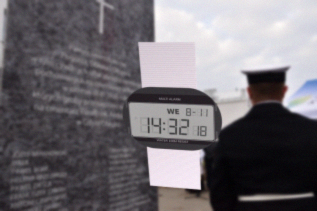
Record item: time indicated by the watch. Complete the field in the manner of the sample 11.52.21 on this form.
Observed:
14.32.18
